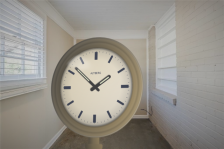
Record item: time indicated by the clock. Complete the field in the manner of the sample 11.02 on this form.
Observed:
1.52
